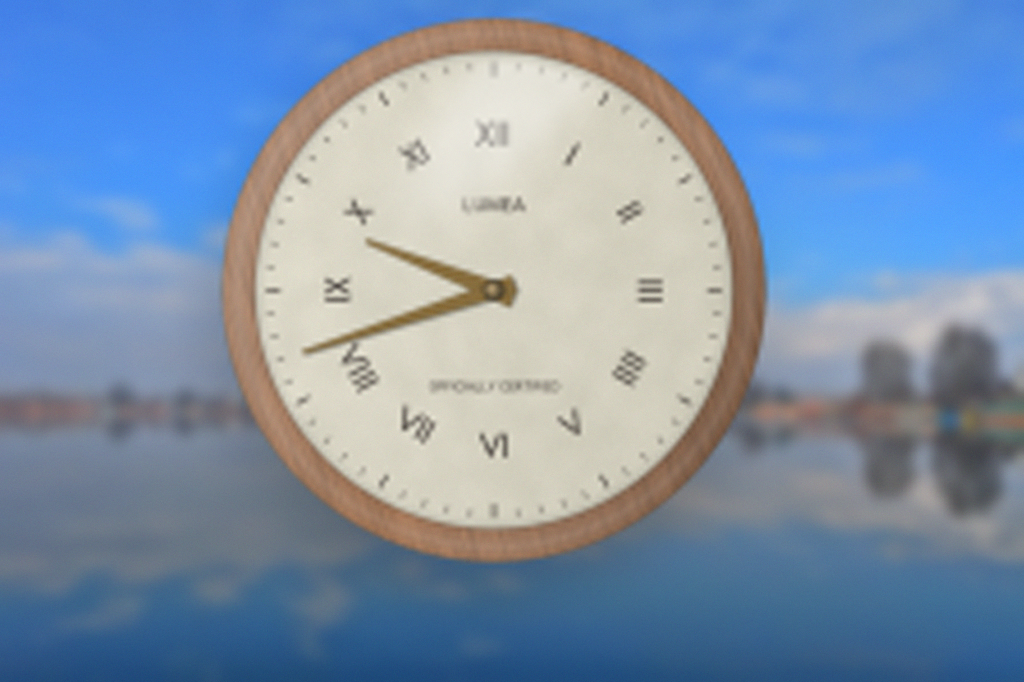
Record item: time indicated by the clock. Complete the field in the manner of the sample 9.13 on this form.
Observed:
9.42
